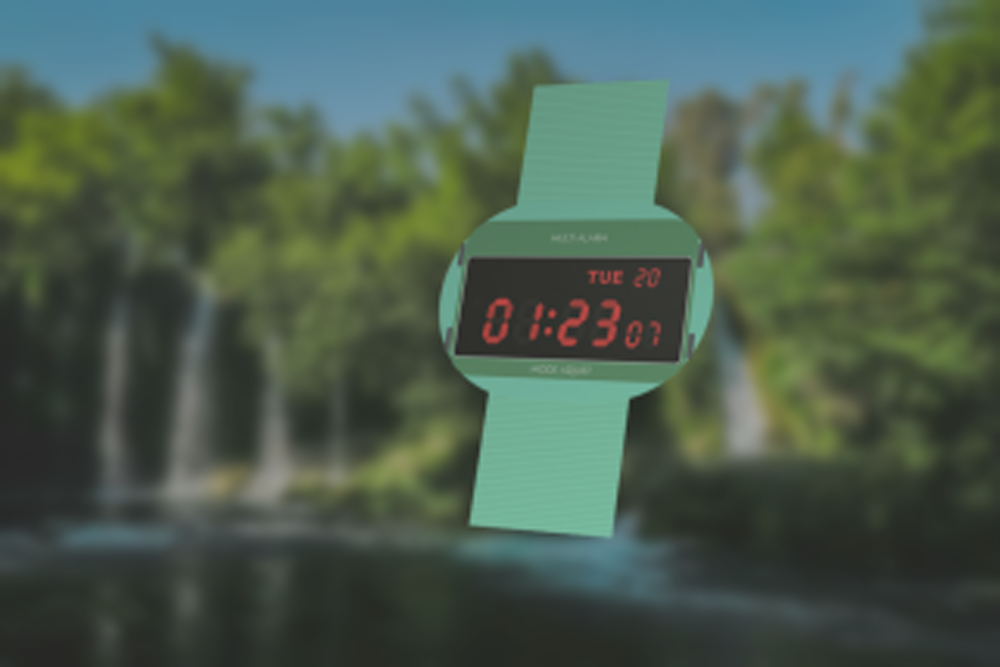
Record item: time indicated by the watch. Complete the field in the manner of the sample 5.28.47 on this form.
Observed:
1.23.07
